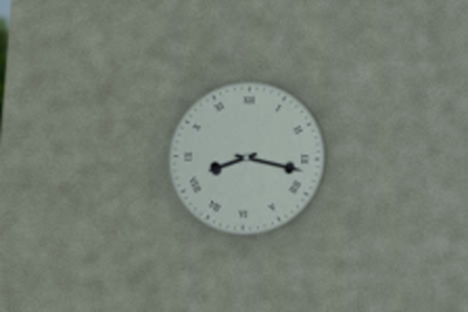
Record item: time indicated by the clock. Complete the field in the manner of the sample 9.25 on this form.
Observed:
8.17
